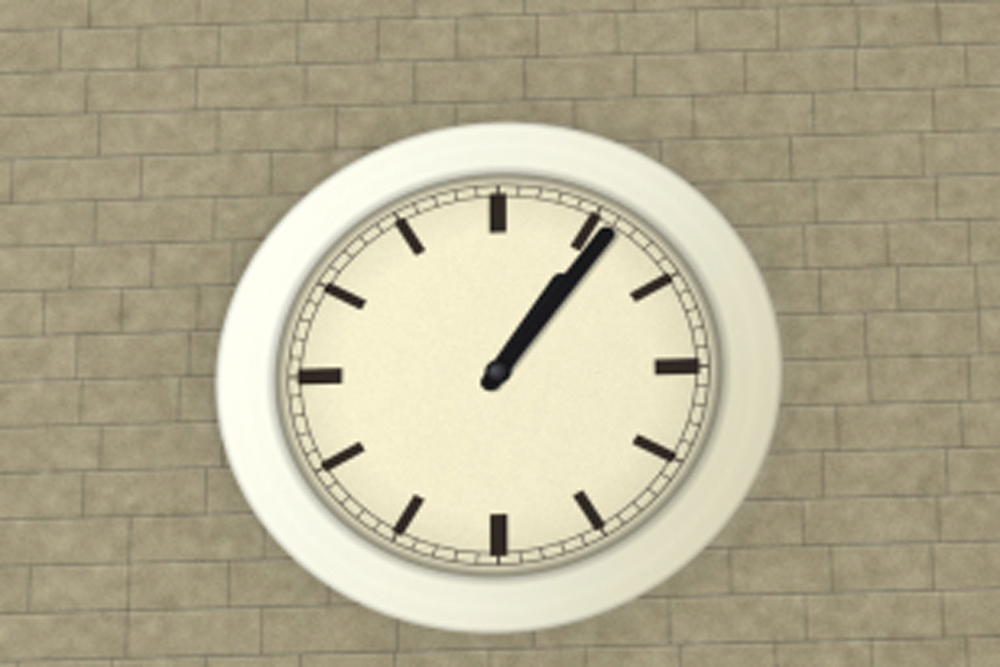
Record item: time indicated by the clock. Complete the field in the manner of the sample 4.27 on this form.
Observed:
1.06
